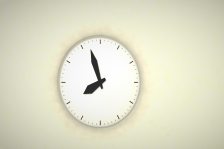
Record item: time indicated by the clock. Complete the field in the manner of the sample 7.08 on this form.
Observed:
7.57
